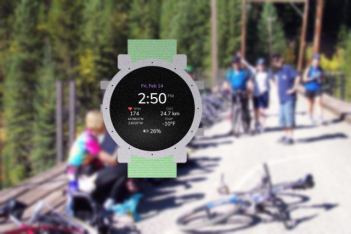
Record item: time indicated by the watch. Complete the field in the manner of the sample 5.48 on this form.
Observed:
2.50
